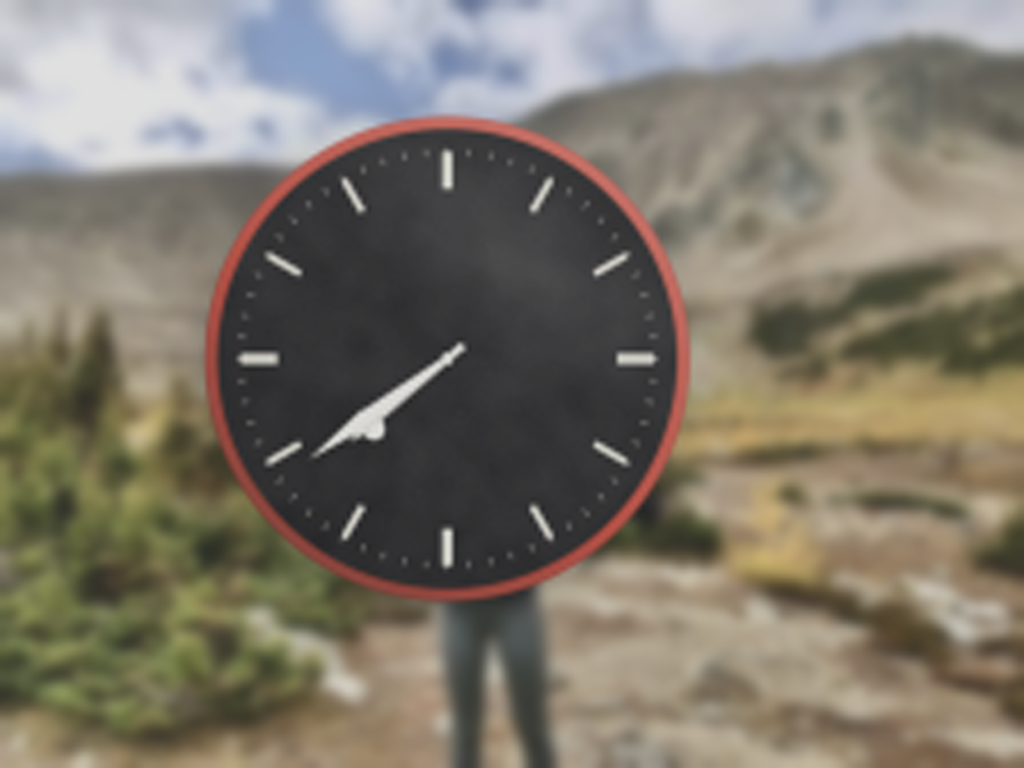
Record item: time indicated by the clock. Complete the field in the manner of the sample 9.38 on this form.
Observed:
7.39
